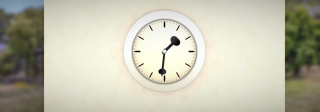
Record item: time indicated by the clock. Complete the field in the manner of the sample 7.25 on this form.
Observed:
1.31
